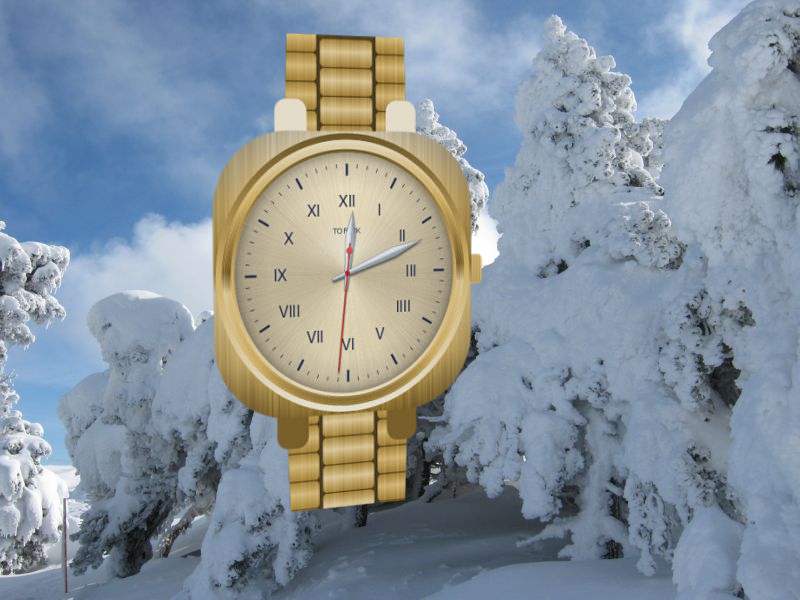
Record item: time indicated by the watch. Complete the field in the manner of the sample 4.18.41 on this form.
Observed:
12.11.31
